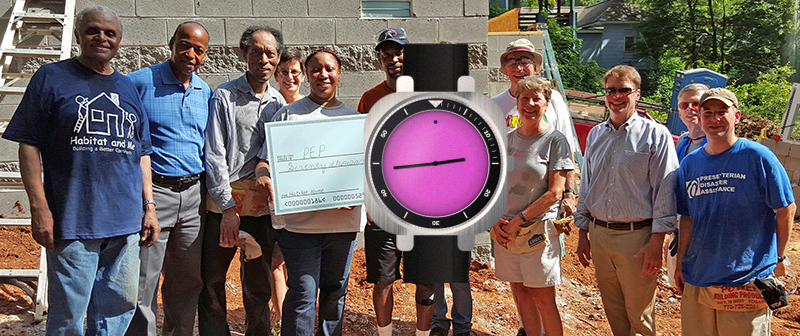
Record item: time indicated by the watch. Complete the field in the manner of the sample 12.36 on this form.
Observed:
2.44
